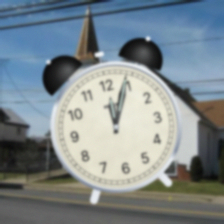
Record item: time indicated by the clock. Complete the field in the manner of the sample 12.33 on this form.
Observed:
12.04
